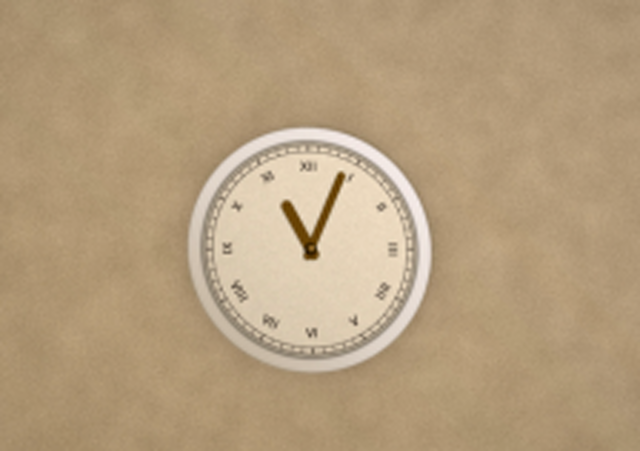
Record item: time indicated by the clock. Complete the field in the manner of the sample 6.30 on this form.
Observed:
11.04
